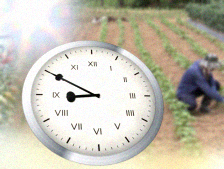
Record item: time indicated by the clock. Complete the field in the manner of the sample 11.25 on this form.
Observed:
8.50
